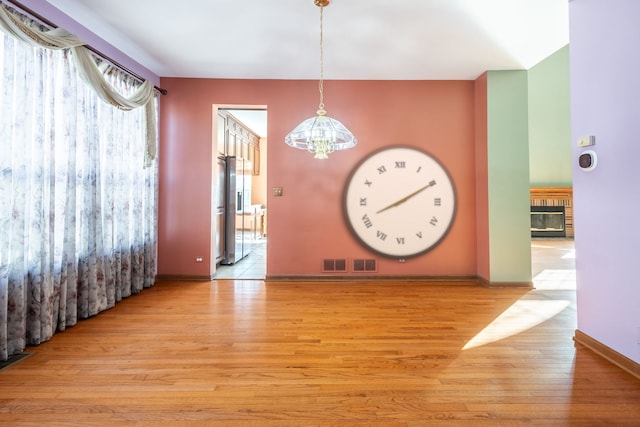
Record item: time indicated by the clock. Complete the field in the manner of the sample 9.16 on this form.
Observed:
8.10
